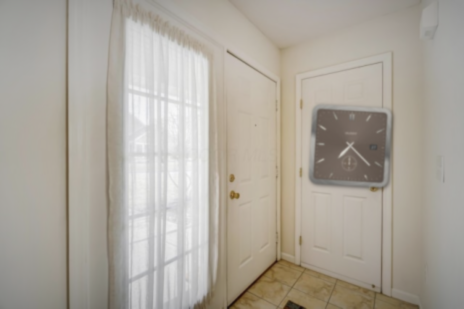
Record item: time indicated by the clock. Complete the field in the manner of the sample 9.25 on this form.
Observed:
7.22
